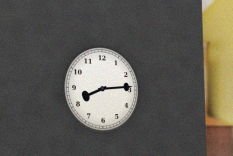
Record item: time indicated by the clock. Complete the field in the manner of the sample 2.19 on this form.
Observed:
8.14
